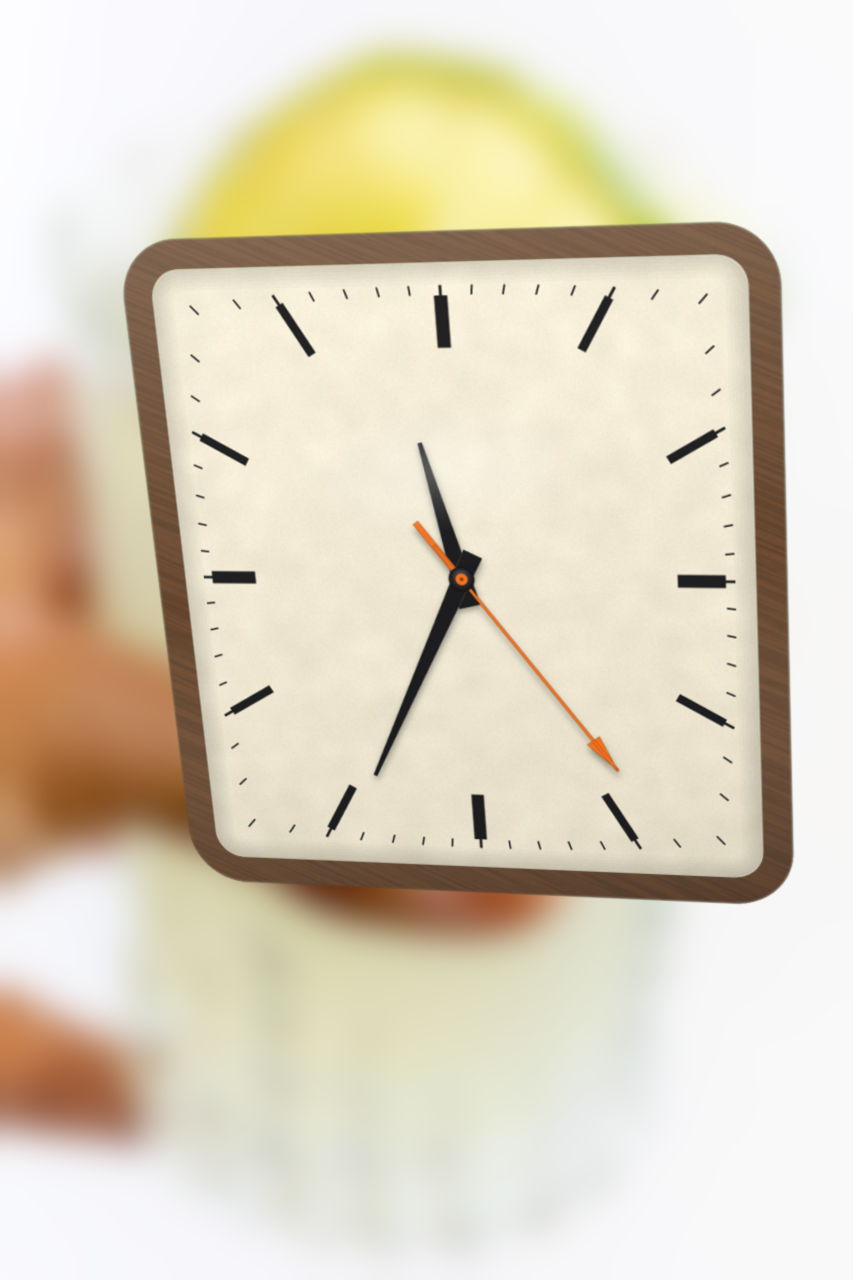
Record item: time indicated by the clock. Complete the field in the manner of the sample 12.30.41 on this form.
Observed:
11.34.24
